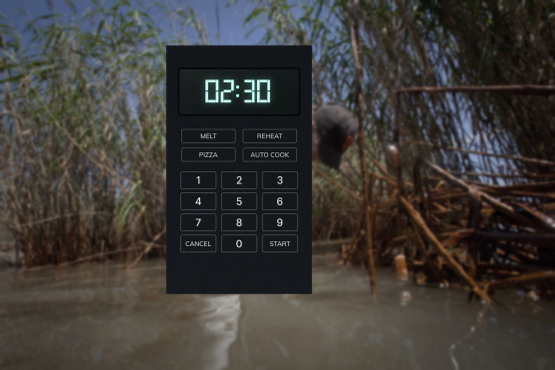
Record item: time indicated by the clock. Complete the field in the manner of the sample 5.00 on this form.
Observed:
2.30
